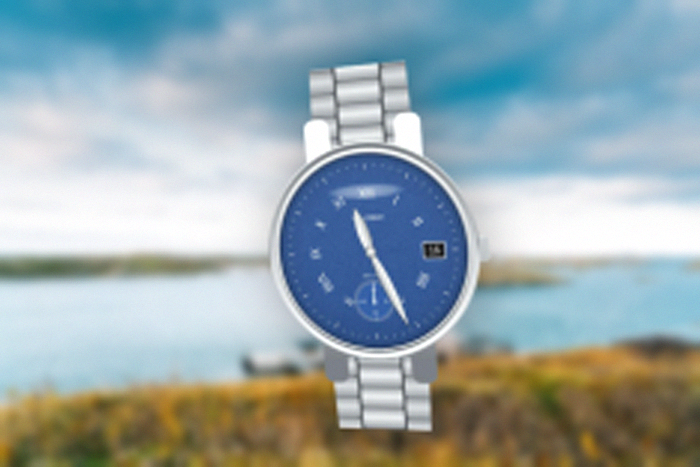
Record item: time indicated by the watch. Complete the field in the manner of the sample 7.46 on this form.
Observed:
11.26
